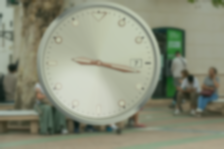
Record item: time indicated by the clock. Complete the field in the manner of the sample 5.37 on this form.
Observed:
9.17
